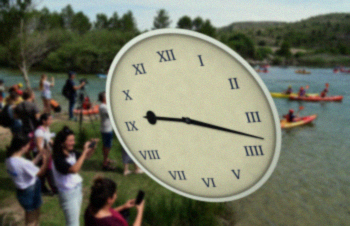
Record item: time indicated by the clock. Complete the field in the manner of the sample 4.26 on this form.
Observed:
9.18
